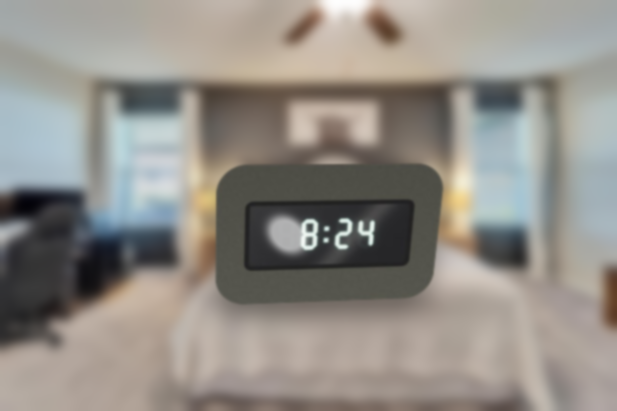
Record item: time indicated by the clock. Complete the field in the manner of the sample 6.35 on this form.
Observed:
8.24
